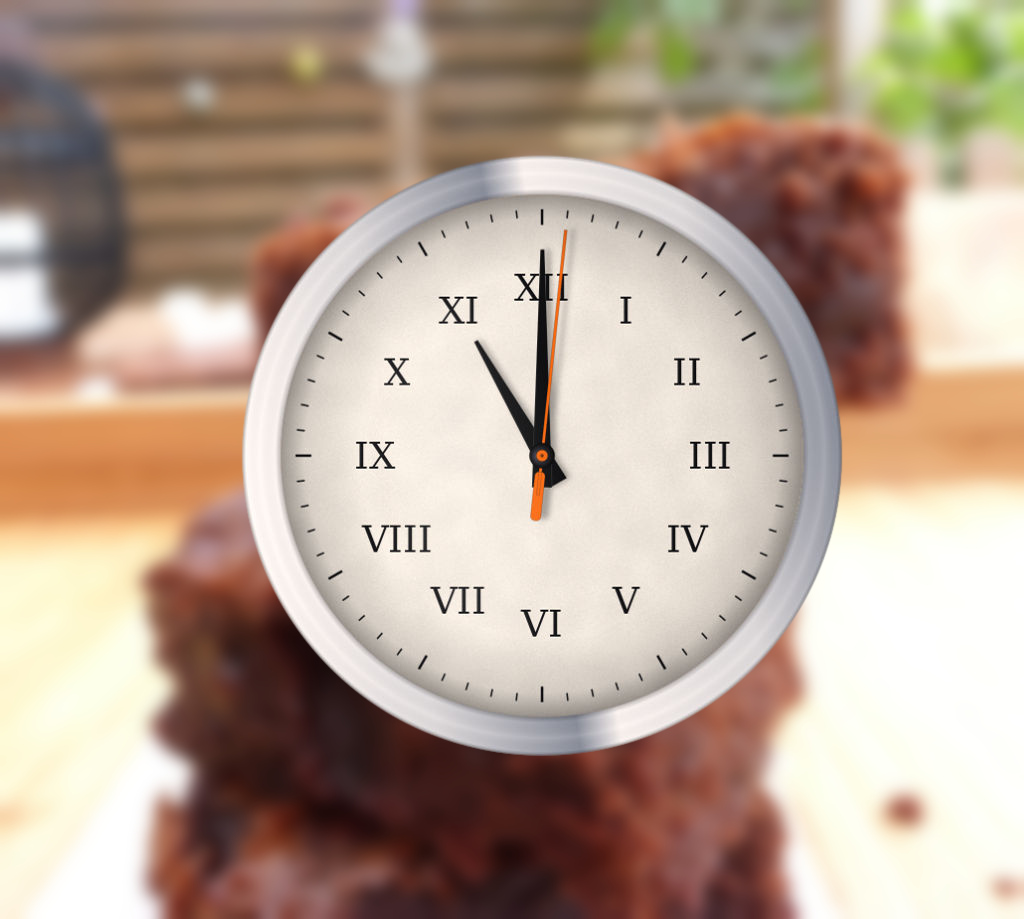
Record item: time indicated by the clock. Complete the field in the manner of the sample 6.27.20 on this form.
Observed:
11.00.01
